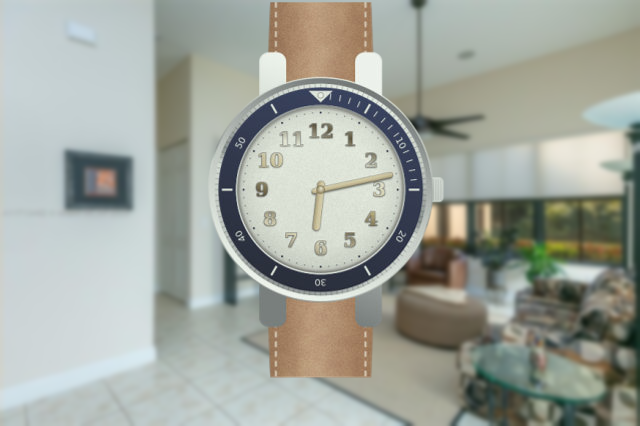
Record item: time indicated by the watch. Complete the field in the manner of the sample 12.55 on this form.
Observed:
6.13
